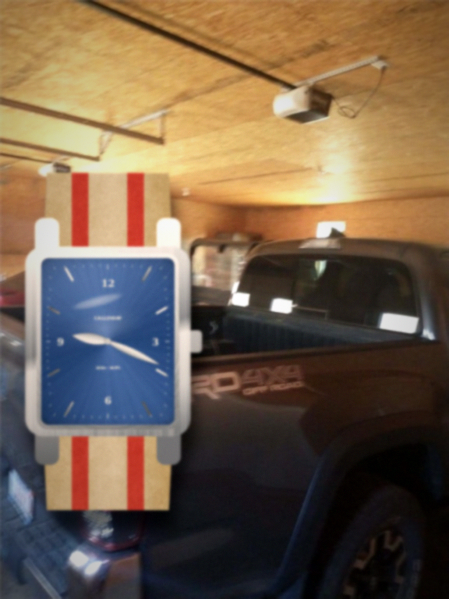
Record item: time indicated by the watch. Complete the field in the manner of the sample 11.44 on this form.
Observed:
9.19
